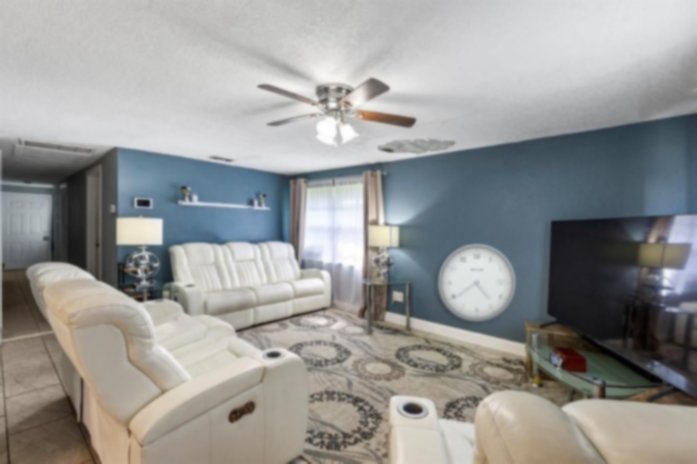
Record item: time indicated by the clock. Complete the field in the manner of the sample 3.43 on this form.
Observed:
4.39
